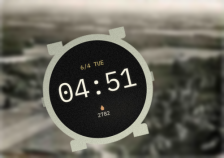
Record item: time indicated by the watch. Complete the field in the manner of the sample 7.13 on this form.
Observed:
4.51
